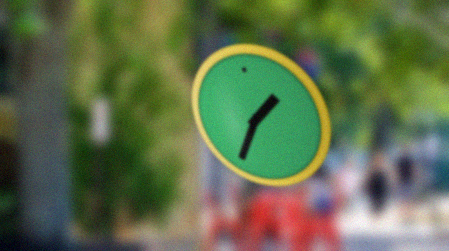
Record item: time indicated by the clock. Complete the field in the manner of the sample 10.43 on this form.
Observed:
1.35
